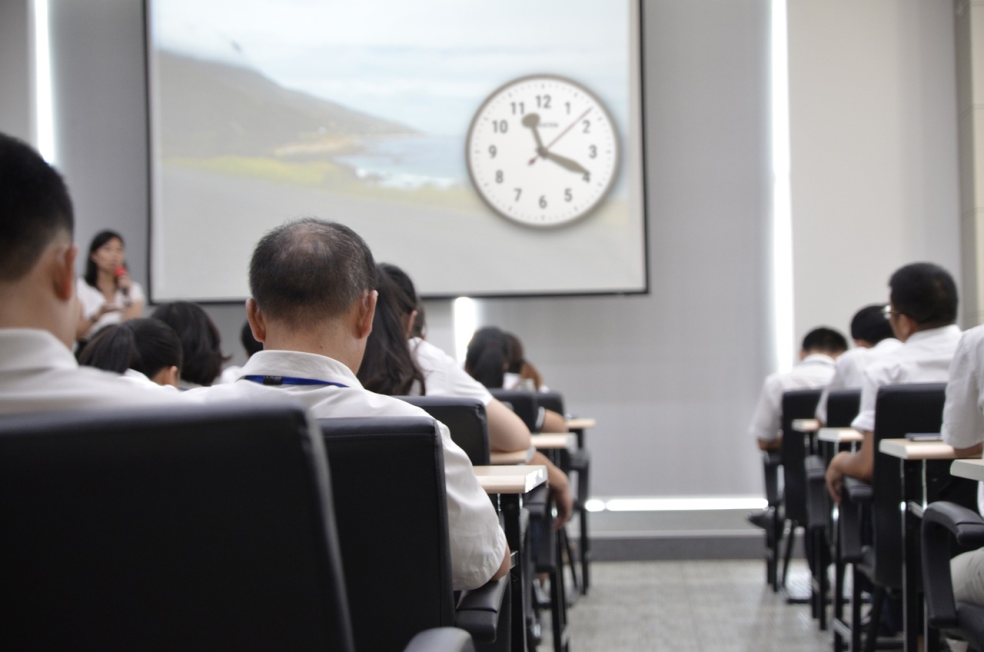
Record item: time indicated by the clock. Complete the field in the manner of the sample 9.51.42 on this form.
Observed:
11.19.08
